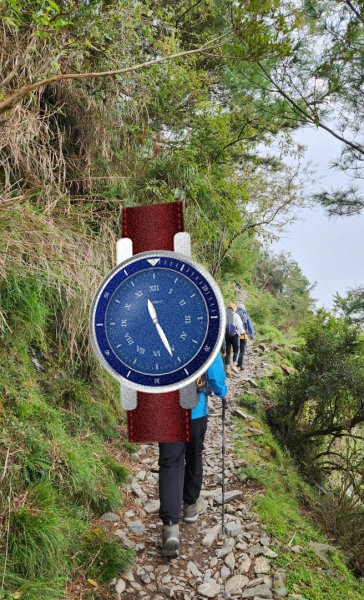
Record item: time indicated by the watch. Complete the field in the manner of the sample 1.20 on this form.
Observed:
11.26
